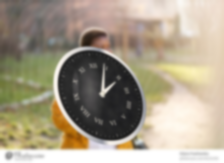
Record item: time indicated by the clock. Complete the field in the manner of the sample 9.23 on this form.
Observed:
2.04
